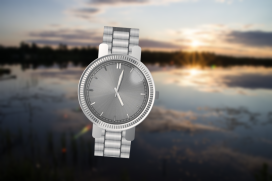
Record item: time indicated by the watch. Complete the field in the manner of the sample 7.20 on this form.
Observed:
5.02
